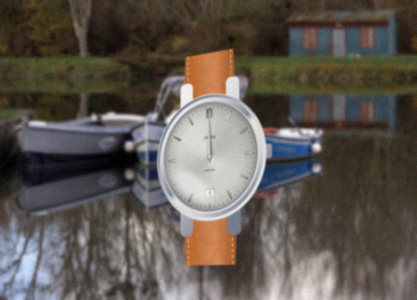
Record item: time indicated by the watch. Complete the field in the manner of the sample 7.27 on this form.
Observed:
12.00
